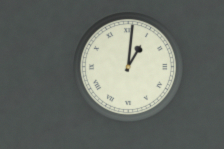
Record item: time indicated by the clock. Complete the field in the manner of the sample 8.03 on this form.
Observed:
1.01
